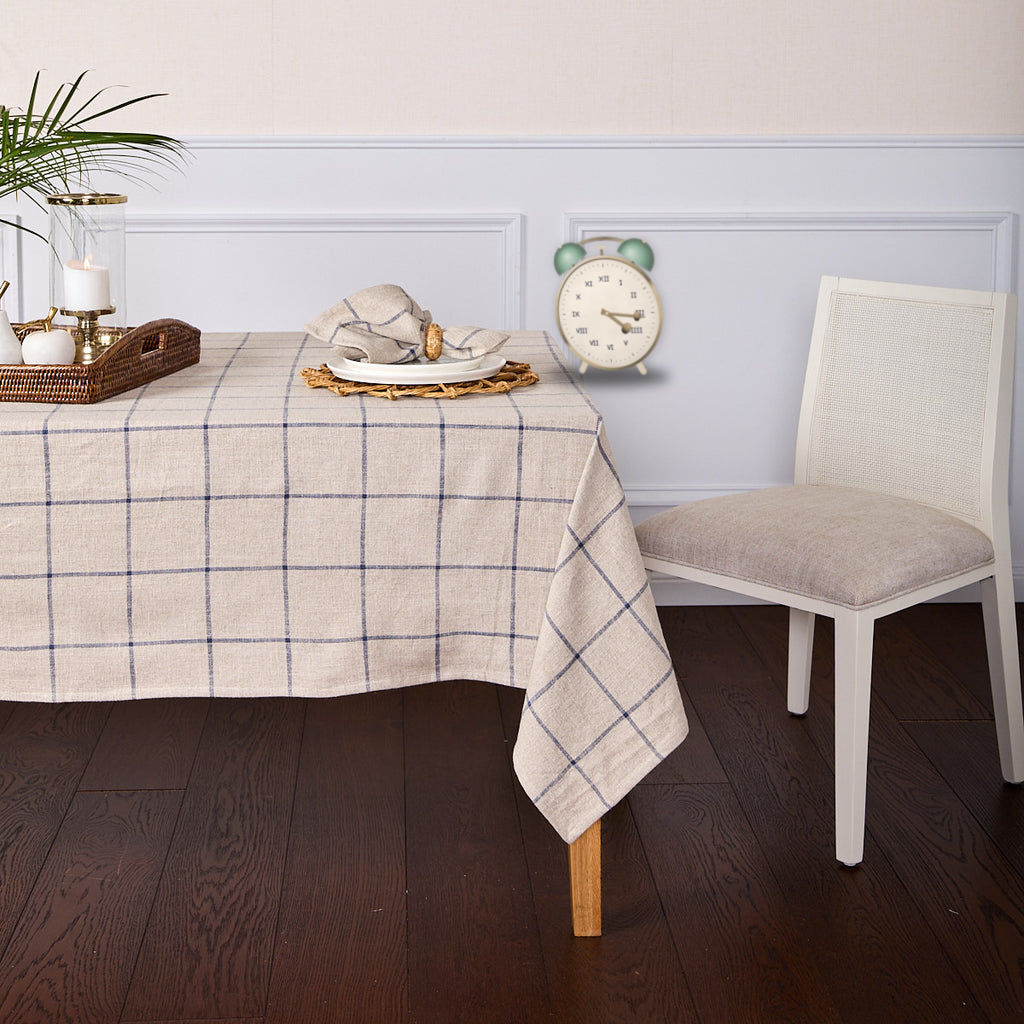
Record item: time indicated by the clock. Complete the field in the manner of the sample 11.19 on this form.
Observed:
4.16
